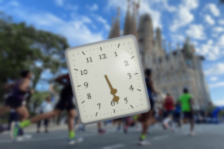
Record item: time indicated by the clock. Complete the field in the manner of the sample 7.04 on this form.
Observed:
5.28
